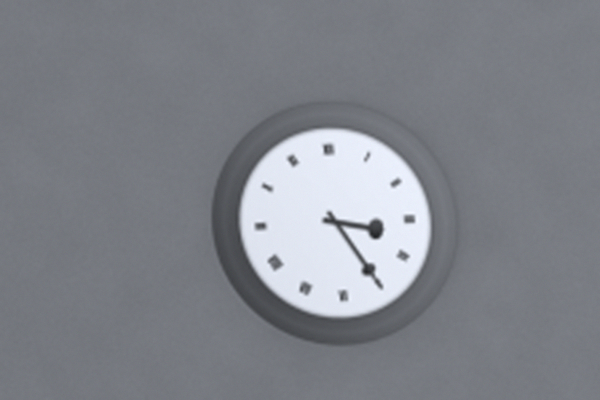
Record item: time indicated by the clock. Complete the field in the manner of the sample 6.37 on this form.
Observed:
3.25
